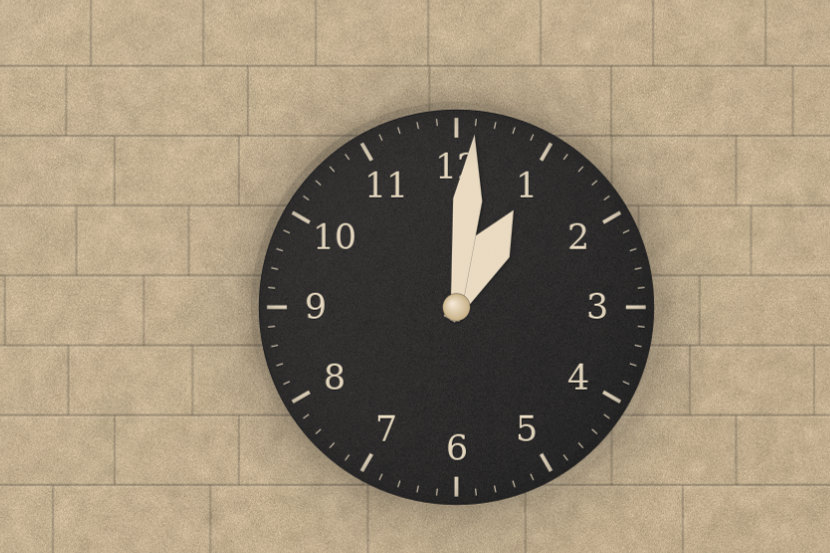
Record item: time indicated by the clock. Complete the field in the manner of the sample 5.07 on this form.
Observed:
1.01
